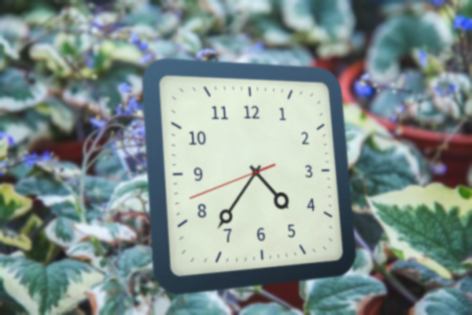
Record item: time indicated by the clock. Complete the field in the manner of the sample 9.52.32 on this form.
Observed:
4.36.42
